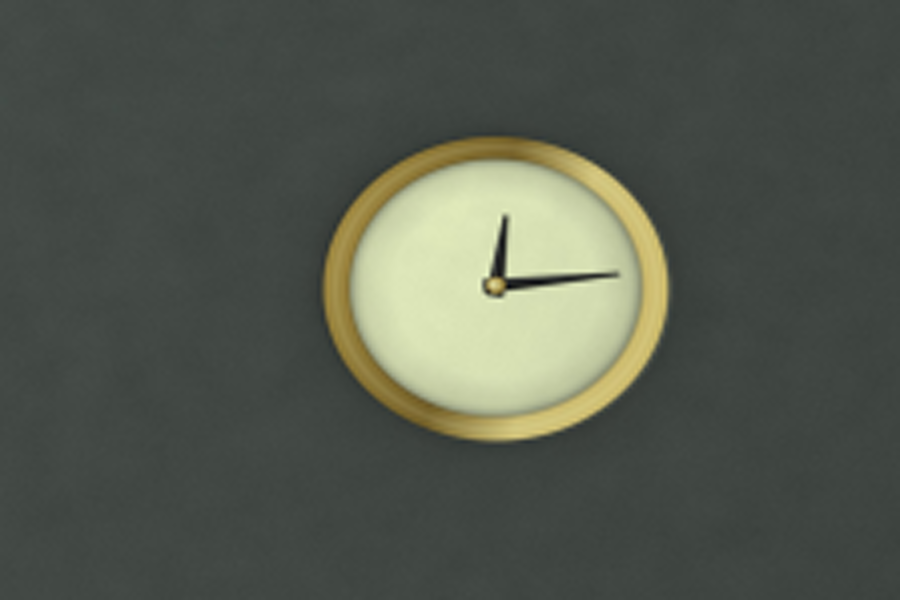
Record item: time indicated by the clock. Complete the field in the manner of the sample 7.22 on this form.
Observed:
12.14
